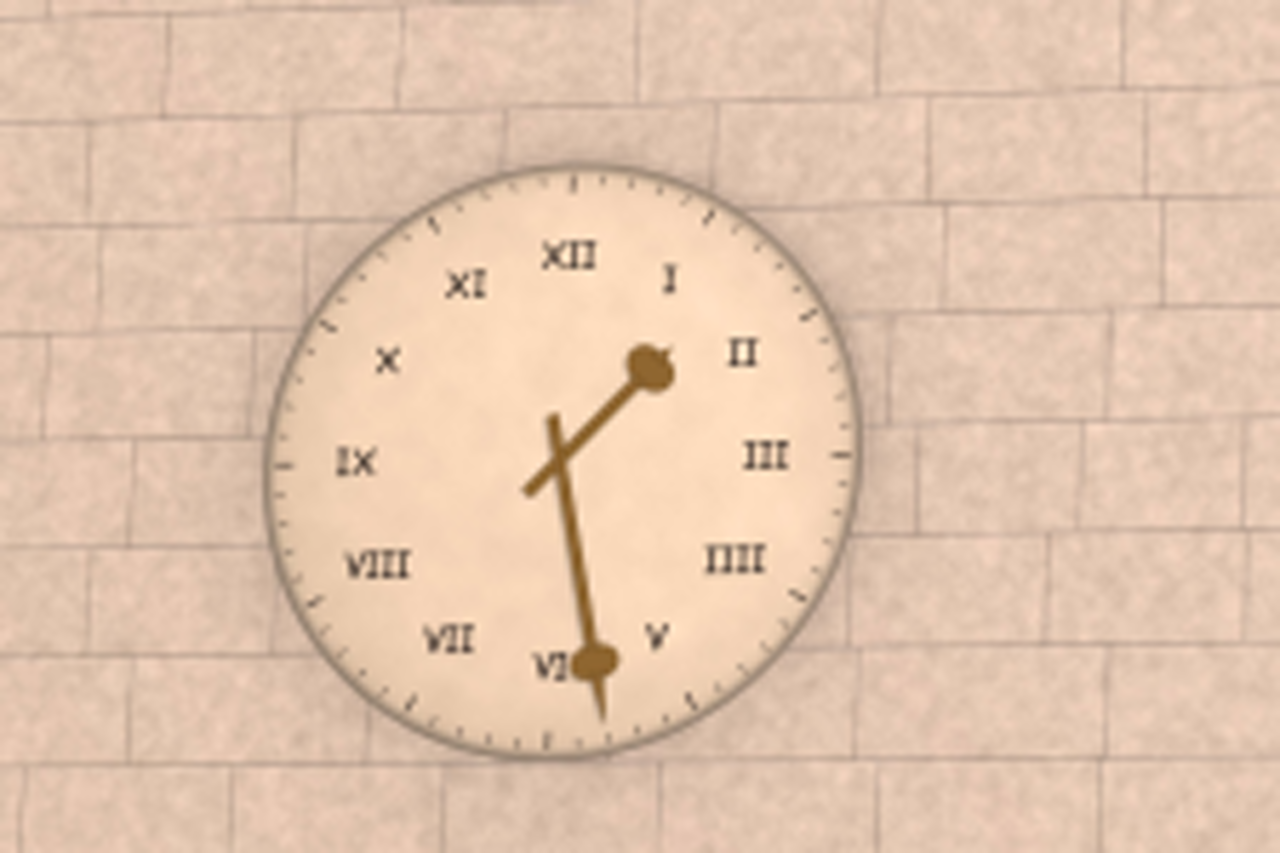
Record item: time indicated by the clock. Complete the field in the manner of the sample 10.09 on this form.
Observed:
1.28
